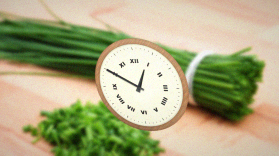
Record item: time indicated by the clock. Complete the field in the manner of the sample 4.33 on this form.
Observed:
12.50
